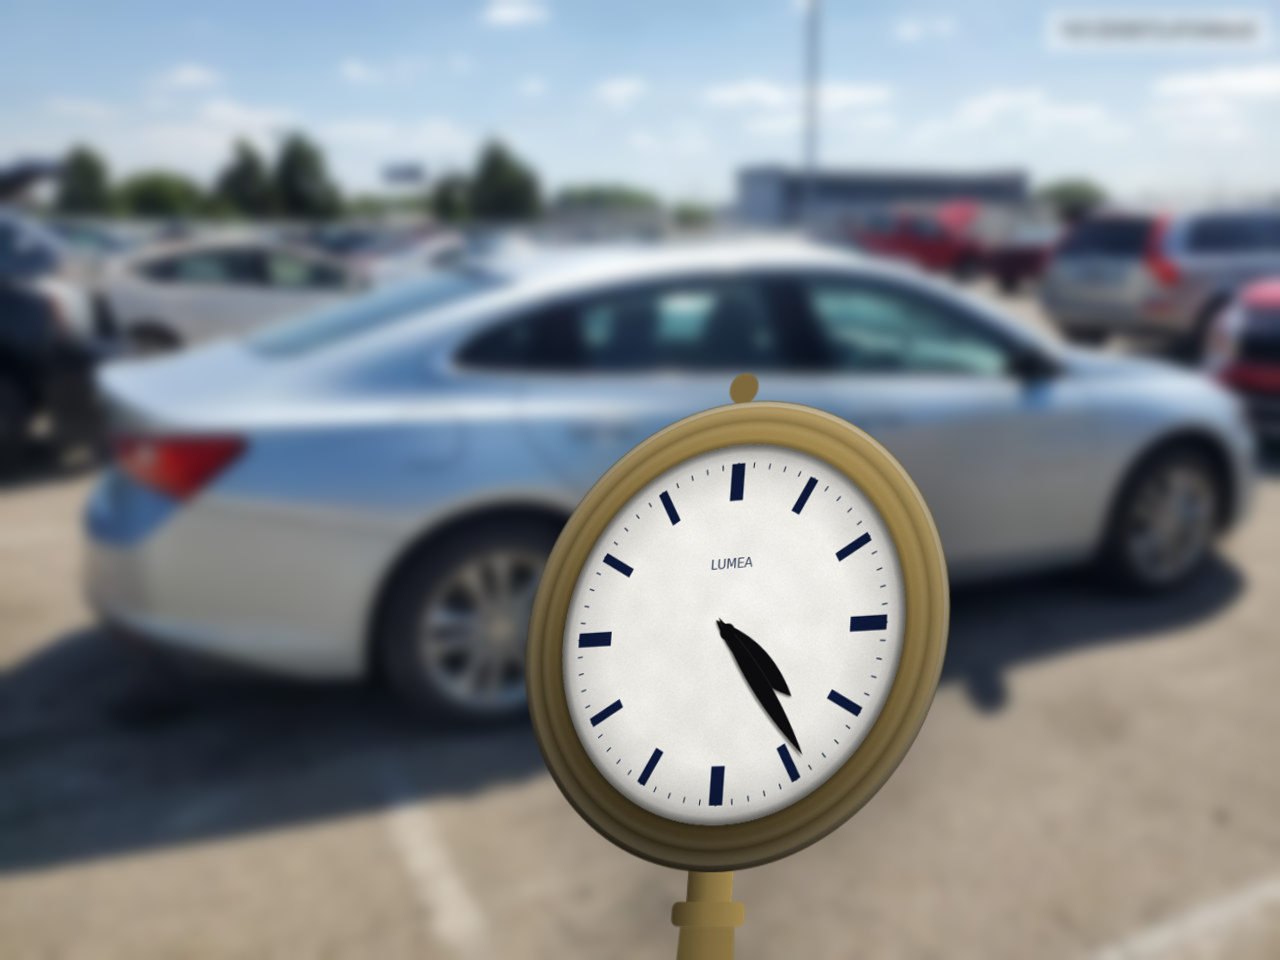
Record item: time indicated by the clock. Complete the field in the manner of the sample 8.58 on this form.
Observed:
4.24
